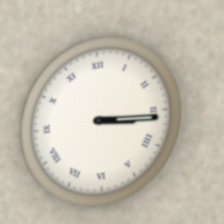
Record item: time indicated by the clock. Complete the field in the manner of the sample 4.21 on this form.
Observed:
3.16
